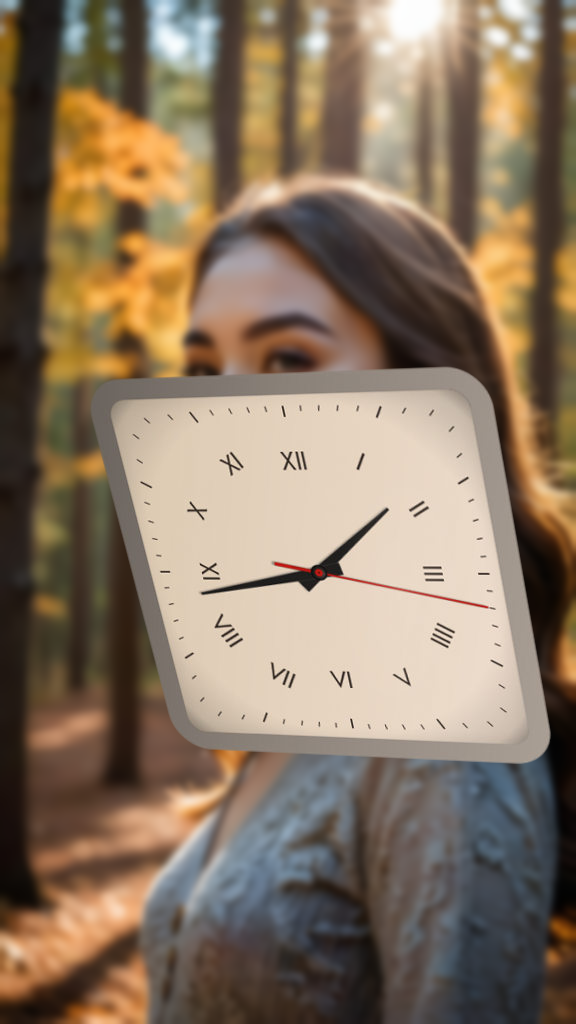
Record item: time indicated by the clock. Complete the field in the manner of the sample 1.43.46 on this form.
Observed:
1.43.17
